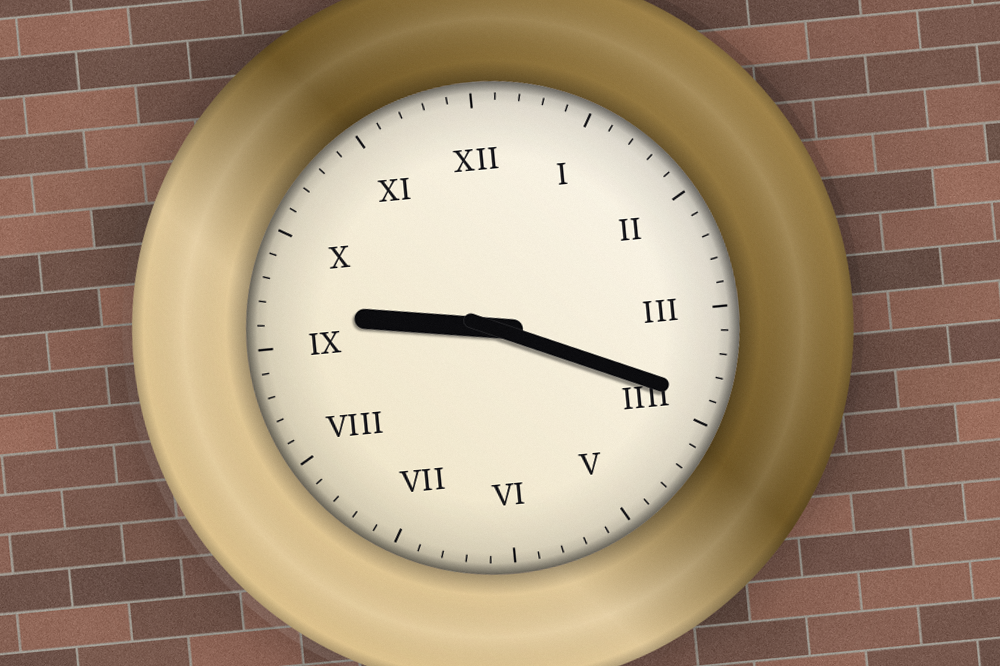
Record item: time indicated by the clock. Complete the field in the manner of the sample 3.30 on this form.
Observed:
9.19
